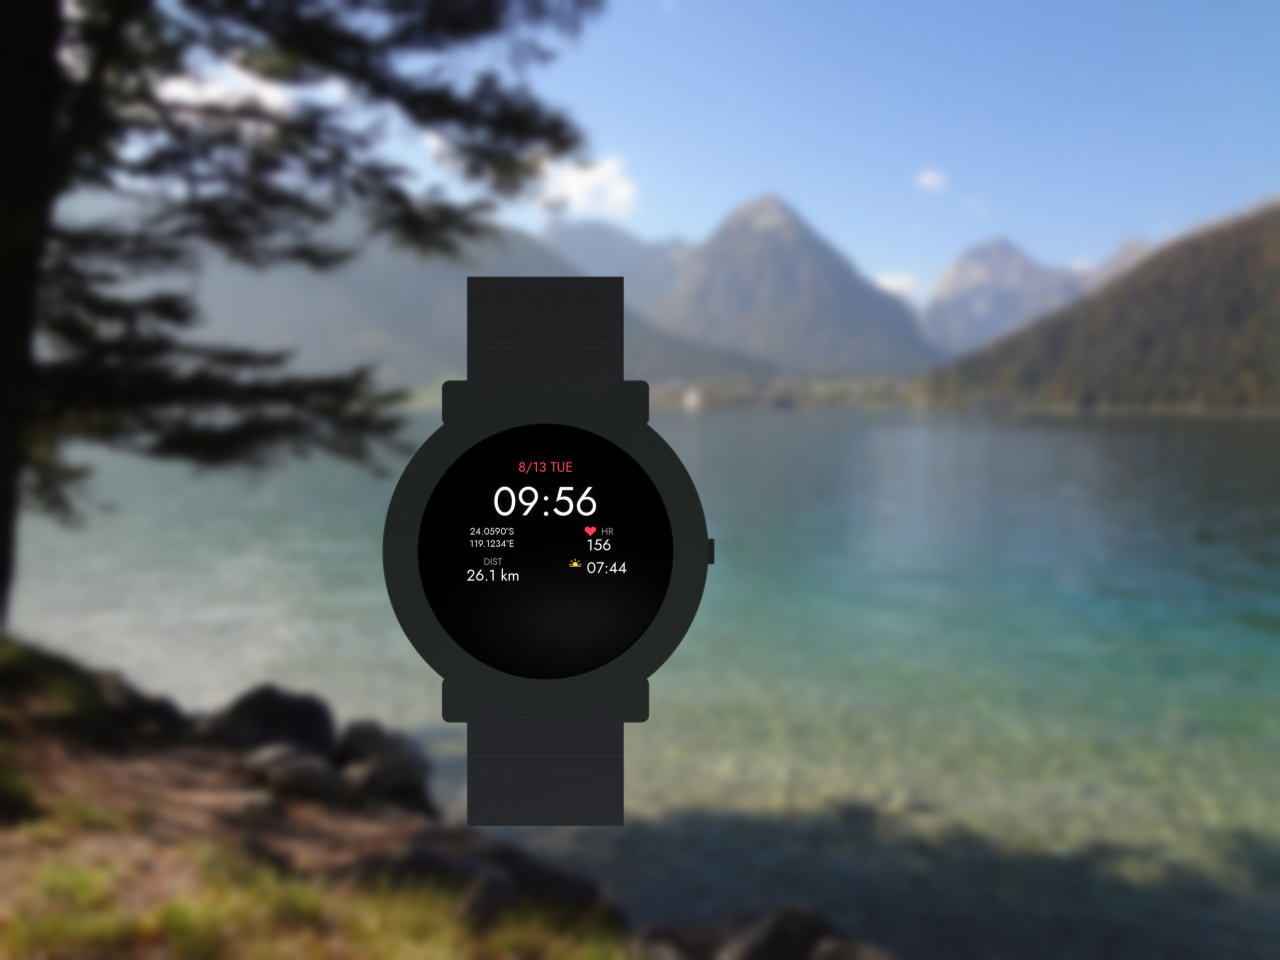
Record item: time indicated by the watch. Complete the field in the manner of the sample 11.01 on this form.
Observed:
9.56
